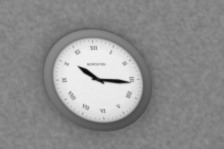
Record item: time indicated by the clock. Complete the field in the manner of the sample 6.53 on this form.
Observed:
10.16
